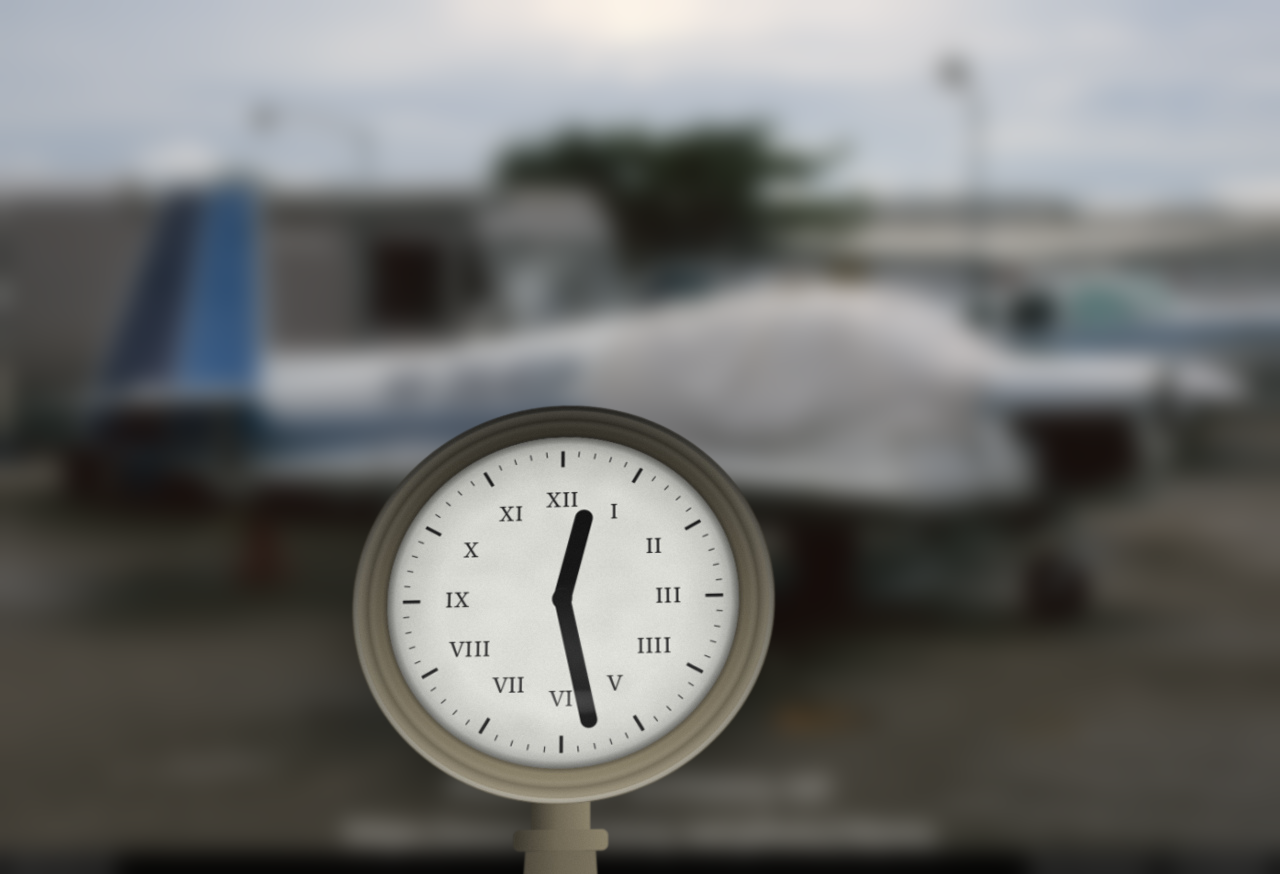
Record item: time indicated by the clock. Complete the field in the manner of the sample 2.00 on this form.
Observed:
12.28
